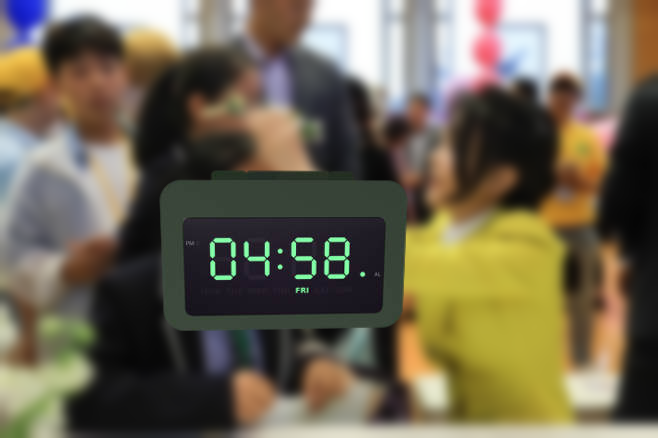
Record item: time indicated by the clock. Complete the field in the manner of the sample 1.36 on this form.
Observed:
4.58
